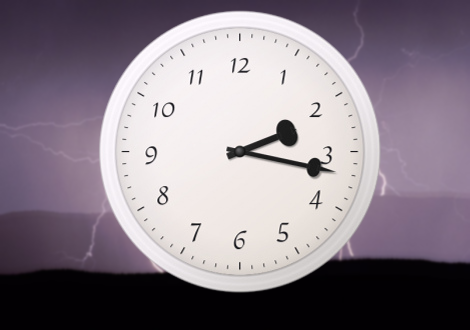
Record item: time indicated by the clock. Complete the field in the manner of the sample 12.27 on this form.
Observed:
2.17
